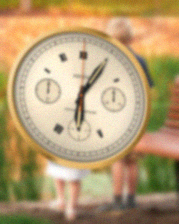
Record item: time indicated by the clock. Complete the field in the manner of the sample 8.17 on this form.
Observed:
6.05
